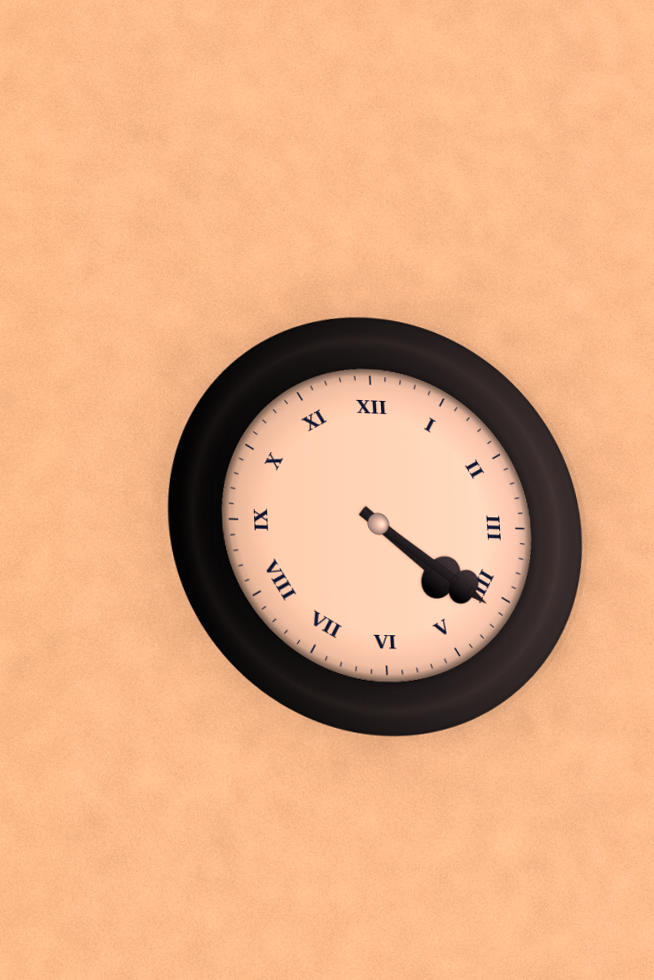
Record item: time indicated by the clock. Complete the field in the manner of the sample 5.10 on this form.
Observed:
4.21
